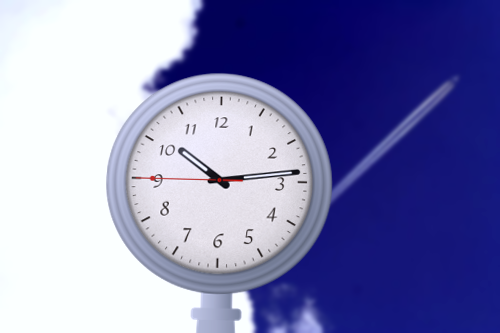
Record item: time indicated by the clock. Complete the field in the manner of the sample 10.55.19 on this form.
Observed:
10.13.45
